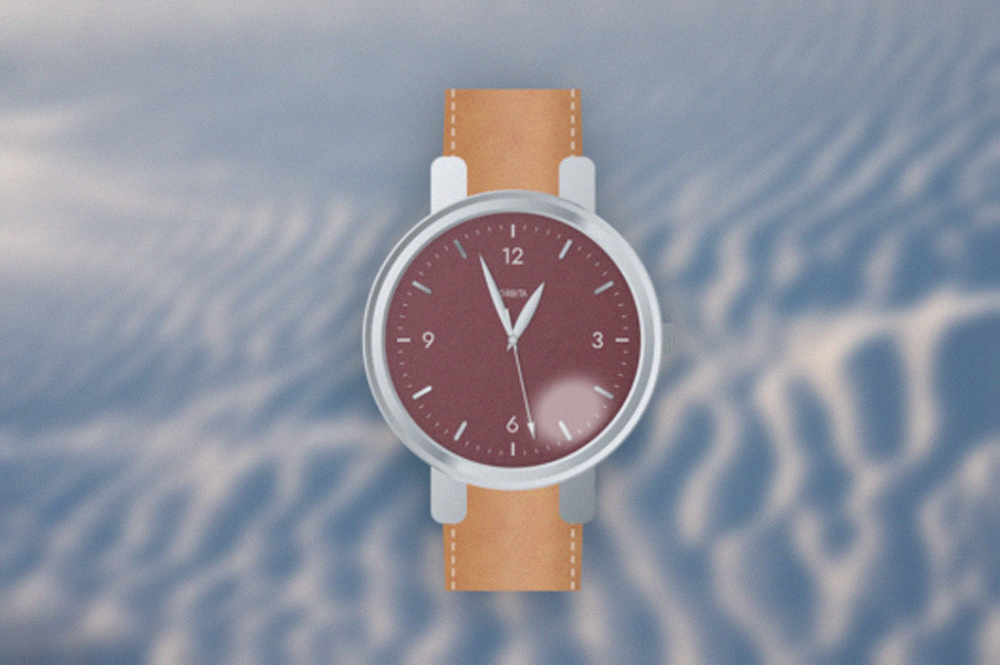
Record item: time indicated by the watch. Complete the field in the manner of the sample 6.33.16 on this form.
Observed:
12.56.28
